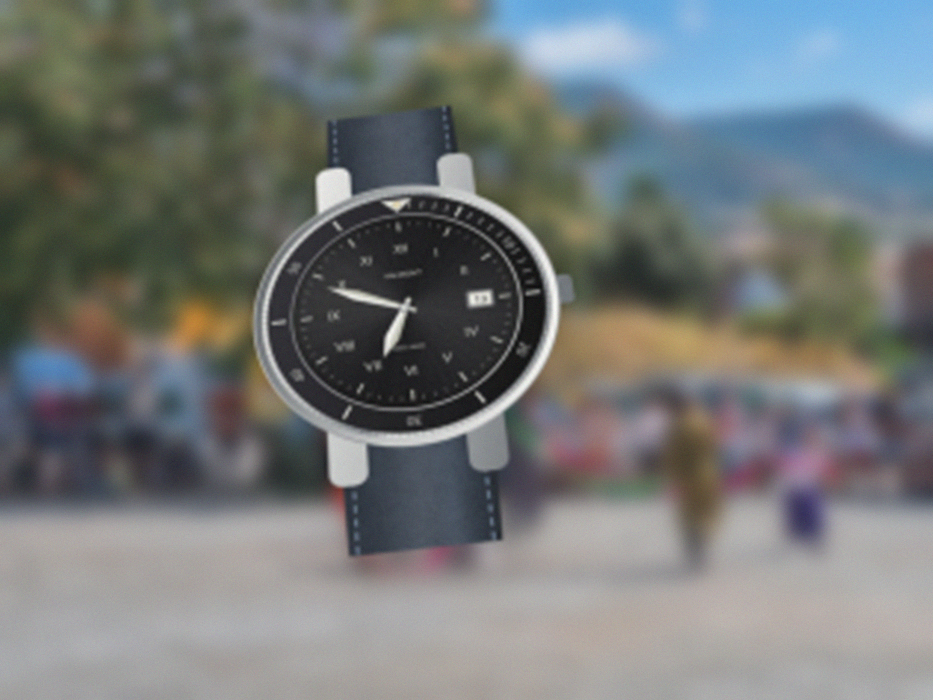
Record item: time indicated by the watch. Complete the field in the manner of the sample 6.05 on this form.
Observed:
6.49
